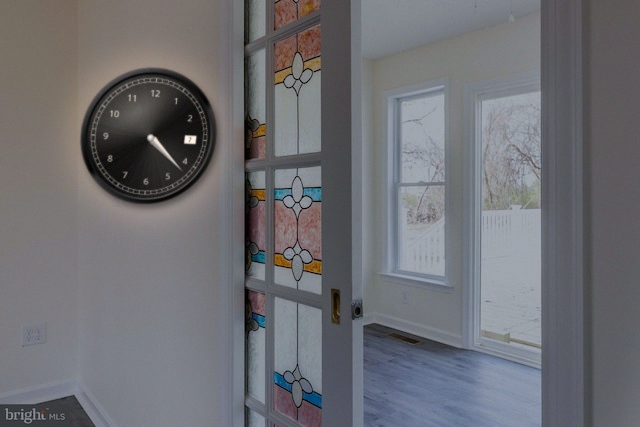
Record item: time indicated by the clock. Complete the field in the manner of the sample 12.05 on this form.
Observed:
4.22
